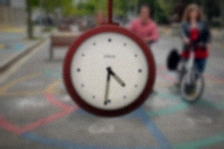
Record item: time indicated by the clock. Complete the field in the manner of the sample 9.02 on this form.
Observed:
4.31
